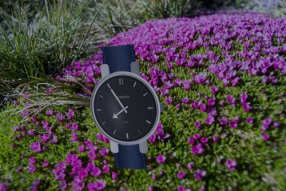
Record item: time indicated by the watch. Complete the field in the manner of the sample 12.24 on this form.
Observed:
7.55
